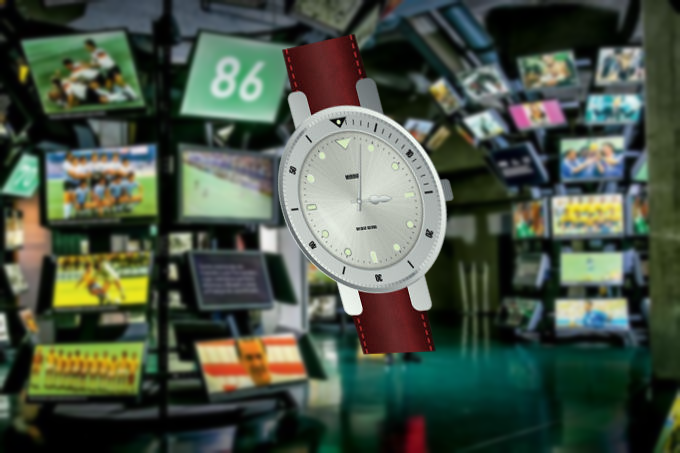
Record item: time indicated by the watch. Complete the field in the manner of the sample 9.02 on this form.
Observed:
3.03
